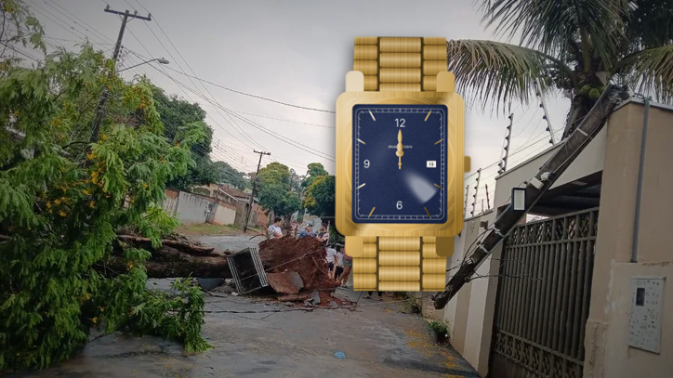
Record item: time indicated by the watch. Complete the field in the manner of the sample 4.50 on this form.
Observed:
12.00
